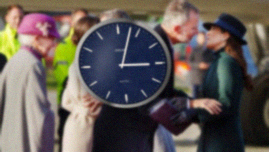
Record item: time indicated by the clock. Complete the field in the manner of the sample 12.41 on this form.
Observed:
3.03
